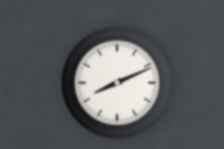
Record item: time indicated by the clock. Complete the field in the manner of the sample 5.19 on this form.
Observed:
8.11
